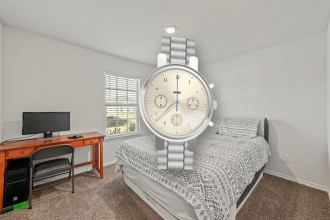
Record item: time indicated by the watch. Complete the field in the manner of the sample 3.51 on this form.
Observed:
7.38
